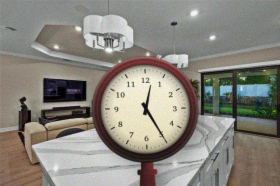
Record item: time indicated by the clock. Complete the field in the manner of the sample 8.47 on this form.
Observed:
12.25
